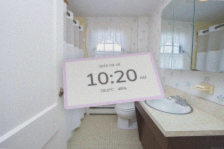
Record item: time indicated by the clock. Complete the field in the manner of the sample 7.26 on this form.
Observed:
10.20
